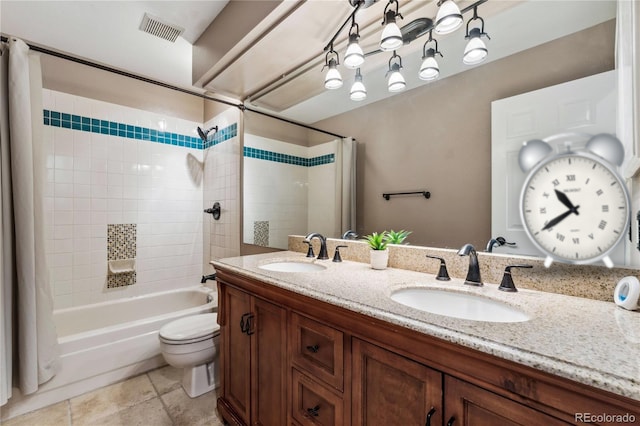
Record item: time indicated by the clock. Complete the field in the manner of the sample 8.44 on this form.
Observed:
10.40
